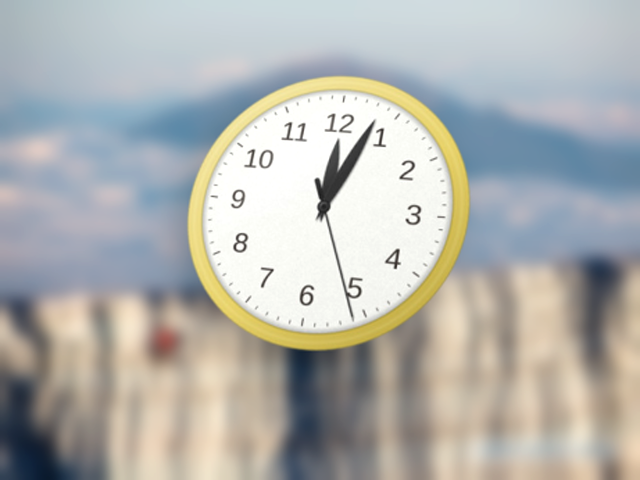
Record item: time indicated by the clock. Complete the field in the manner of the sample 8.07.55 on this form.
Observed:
12.03.26
